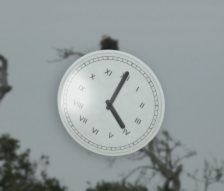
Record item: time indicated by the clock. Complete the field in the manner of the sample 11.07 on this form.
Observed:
4.00
